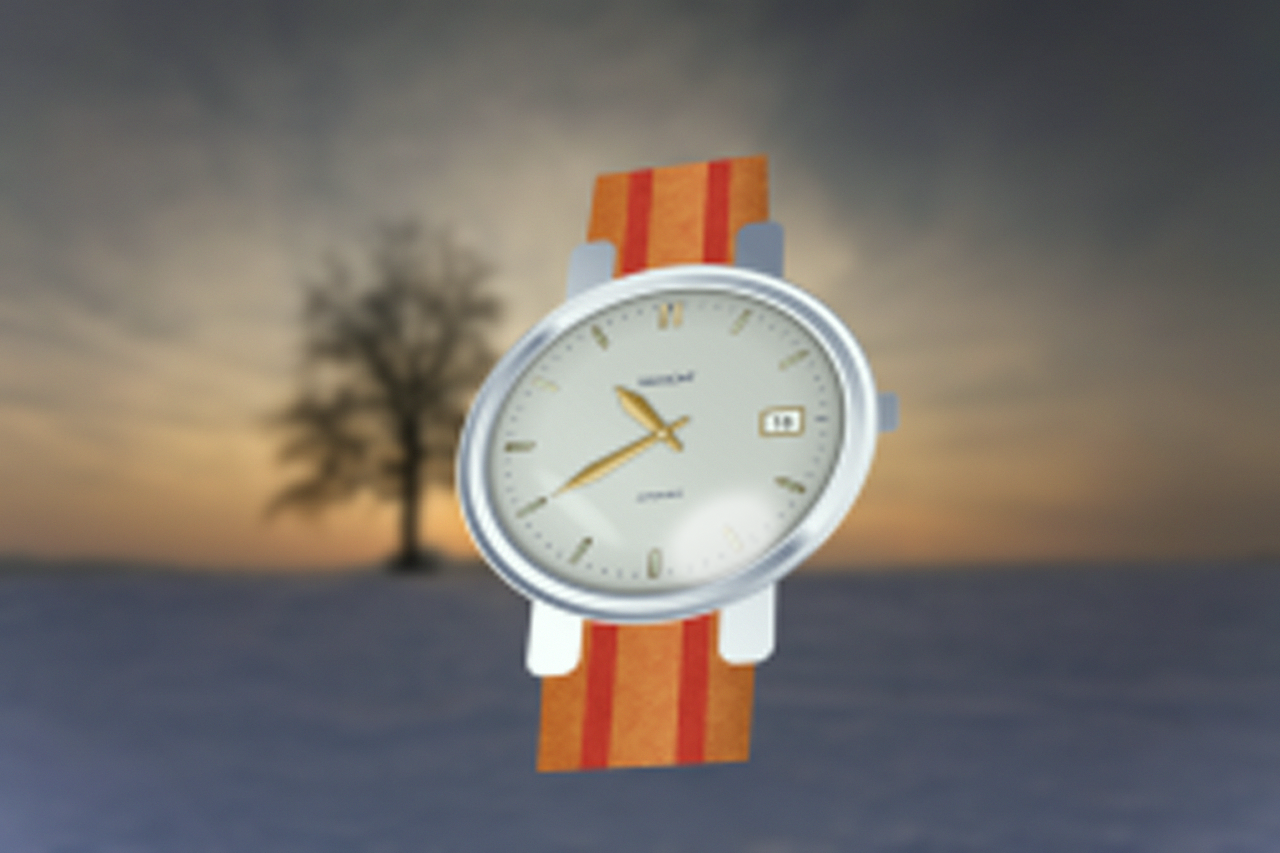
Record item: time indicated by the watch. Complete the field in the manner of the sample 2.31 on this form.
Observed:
10.40
